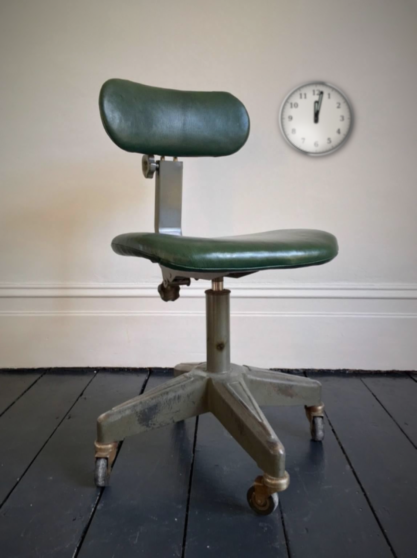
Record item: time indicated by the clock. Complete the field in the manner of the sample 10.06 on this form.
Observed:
12.02
